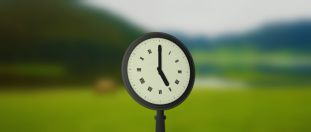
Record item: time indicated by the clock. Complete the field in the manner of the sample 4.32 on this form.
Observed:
5.00
